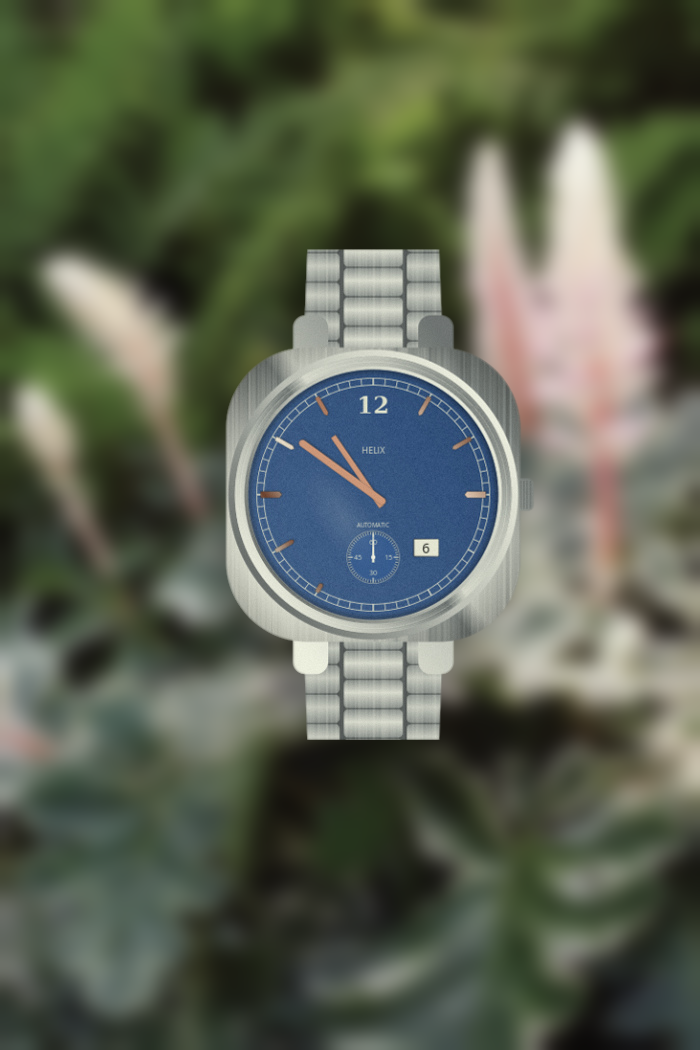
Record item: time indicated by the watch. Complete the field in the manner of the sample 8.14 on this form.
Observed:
10.51
